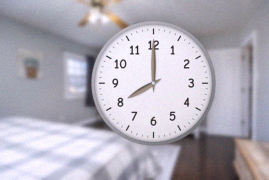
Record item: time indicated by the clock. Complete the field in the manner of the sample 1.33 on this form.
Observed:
8.00
